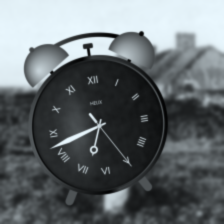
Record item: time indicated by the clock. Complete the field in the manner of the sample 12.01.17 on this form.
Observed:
6.42.25
